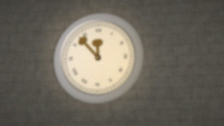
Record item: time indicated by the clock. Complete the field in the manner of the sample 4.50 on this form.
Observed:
11.53
